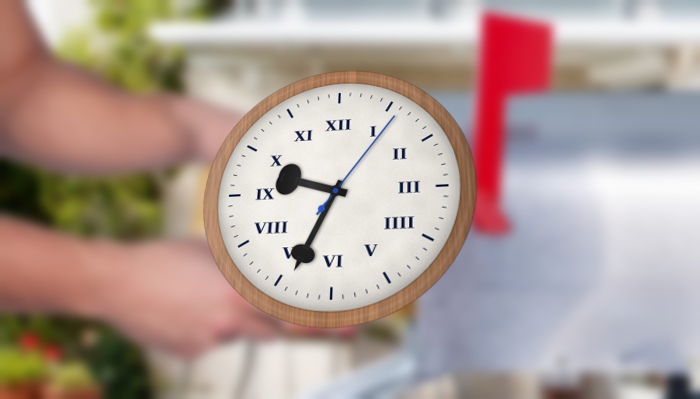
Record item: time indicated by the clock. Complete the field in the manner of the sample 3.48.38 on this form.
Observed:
9.34.06
